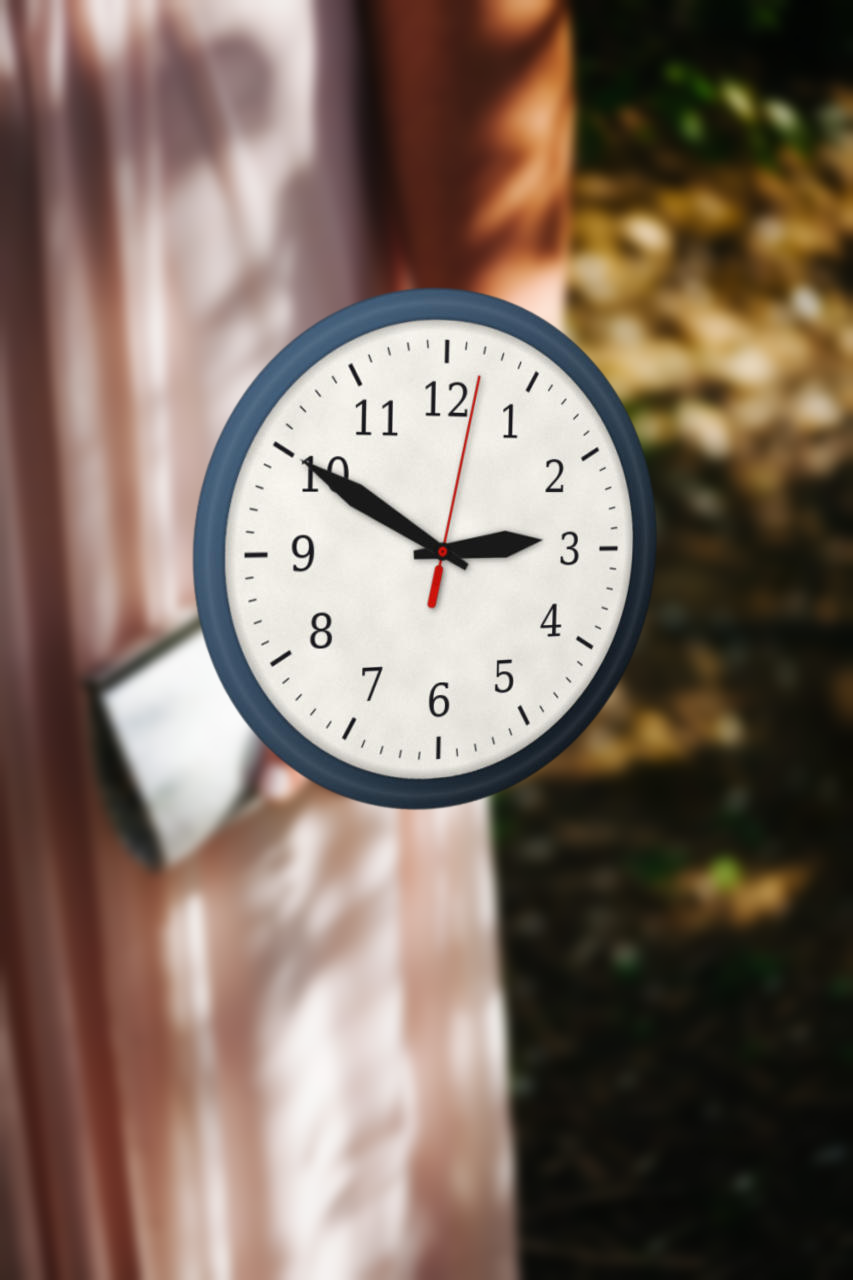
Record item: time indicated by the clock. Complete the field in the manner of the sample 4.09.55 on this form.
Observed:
2.50.02
